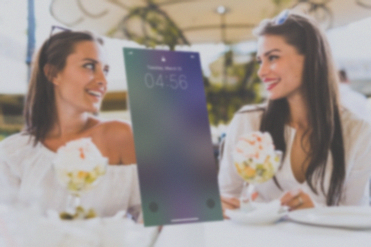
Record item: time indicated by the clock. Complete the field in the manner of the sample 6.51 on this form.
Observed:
4.56
